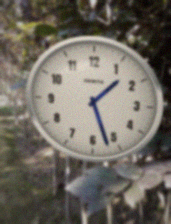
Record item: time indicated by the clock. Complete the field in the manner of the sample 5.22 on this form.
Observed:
1.27
